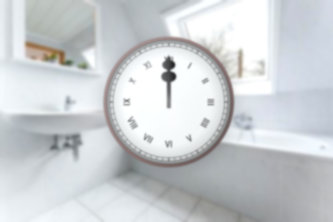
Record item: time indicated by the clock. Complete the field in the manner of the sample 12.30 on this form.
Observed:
12.00
